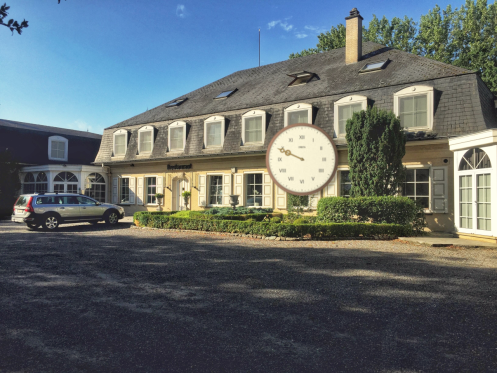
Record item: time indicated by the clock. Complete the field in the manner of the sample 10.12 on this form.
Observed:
9.49
